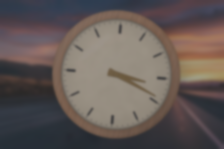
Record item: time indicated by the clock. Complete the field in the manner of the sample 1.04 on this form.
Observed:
3.19
